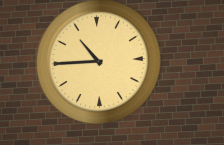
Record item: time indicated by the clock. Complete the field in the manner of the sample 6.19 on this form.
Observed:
10.45
